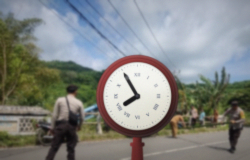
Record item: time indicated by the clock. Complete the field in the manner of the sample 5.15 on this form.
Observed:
7.55
